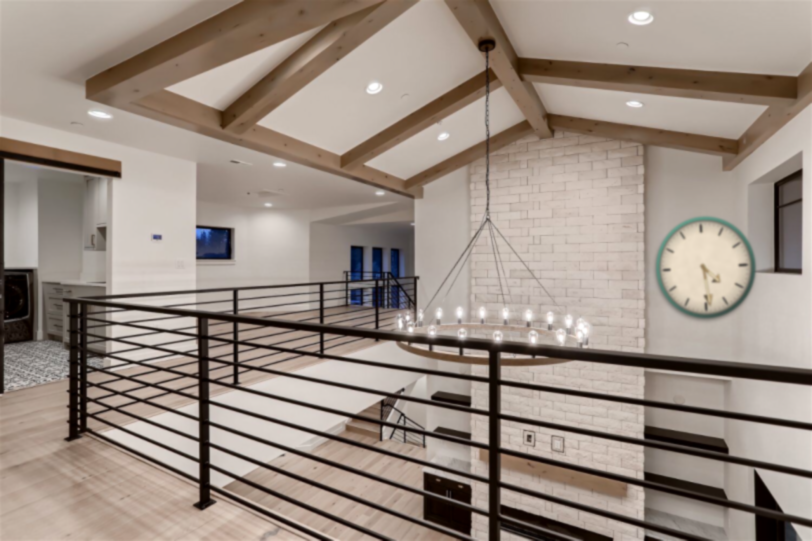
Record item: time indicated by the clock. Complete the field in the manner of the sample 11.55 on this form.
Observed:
4.29
